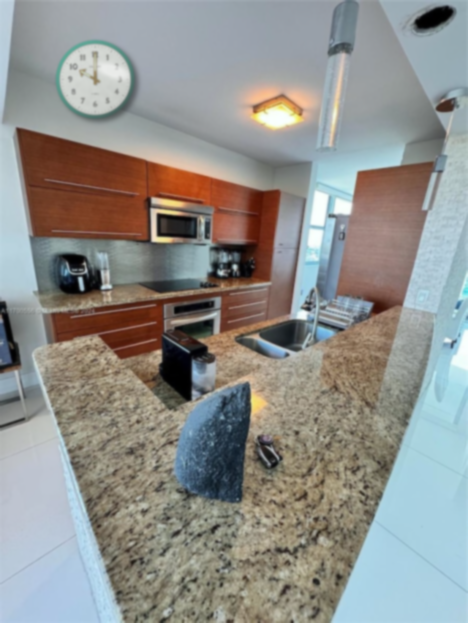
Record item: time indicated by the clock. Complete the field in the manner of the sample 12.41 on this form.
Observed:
10.00
